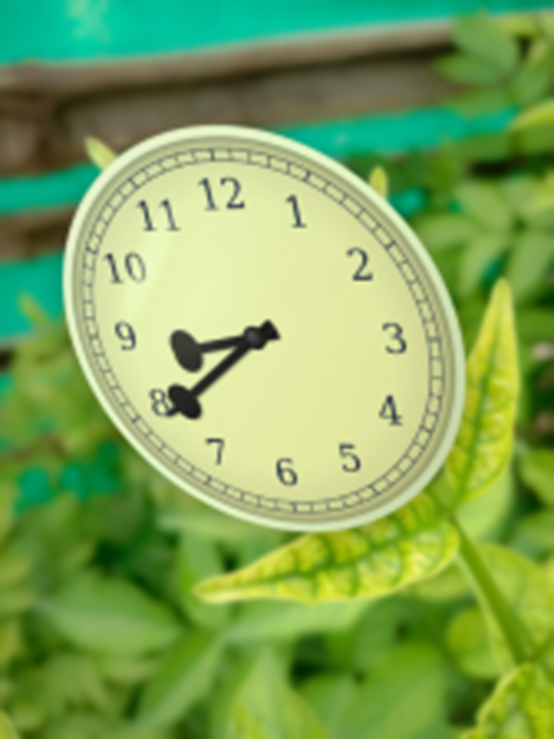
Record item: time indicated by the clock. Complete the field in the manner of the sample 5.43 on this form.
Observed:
8.39
